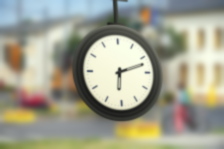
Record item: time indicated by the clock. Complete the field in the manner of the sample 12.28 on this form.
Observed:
6.12
